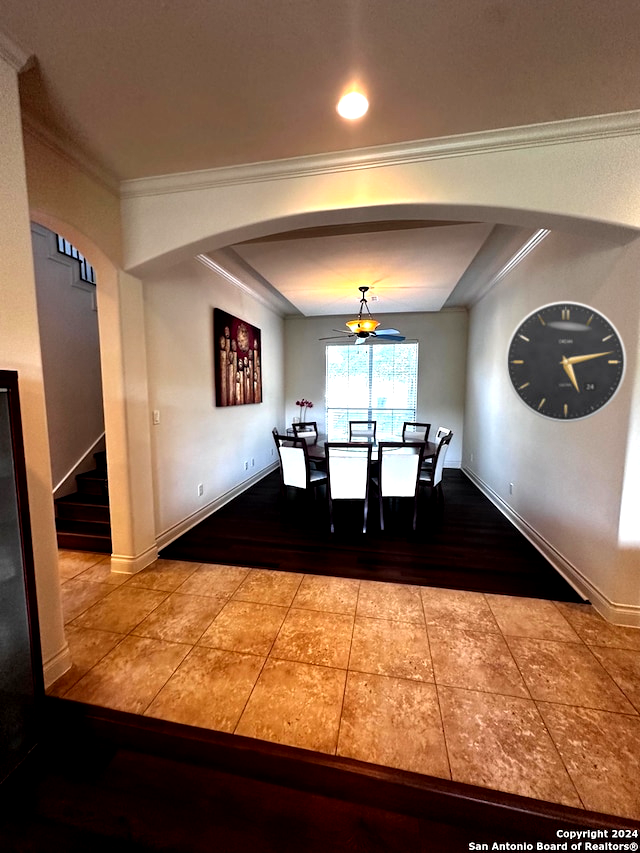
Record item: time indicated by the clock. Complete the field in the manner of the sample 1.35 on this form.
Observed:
5.13
